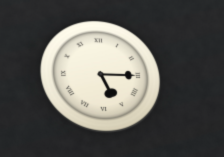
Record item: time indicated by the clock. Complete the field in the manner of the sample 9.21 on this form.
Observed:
5.15
